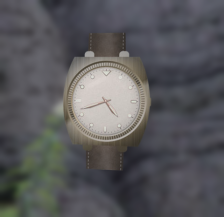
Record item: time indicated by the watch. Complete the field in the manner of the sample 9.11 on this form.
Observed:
4.42
